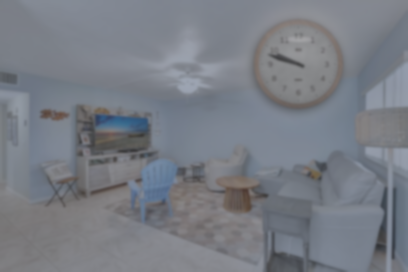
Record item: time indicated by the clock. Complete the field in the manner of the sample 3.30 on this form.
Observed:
9.48
